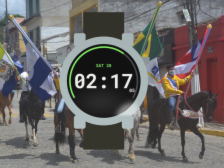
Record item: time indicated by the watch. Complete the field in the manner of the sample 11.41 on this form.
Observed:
2.17
